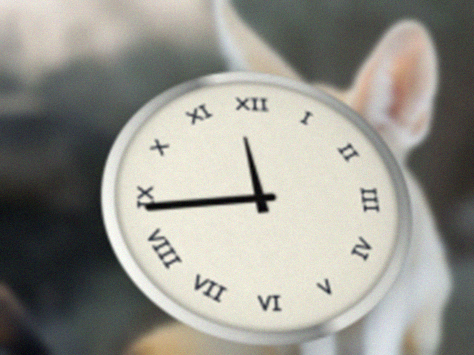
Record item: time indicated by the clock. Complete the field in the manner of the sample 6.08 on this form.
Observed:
11.44
